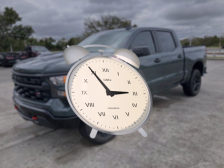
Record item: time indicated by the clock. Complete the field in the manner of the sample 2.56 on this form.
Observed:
2.55
